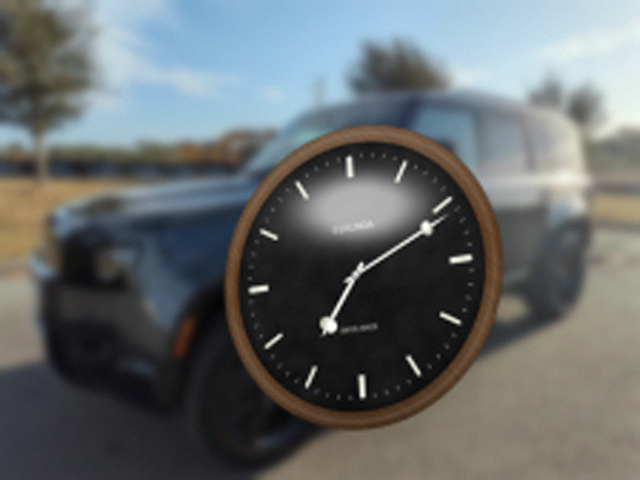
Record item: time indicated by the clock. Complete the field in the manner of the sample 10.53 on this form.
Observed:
7.11
